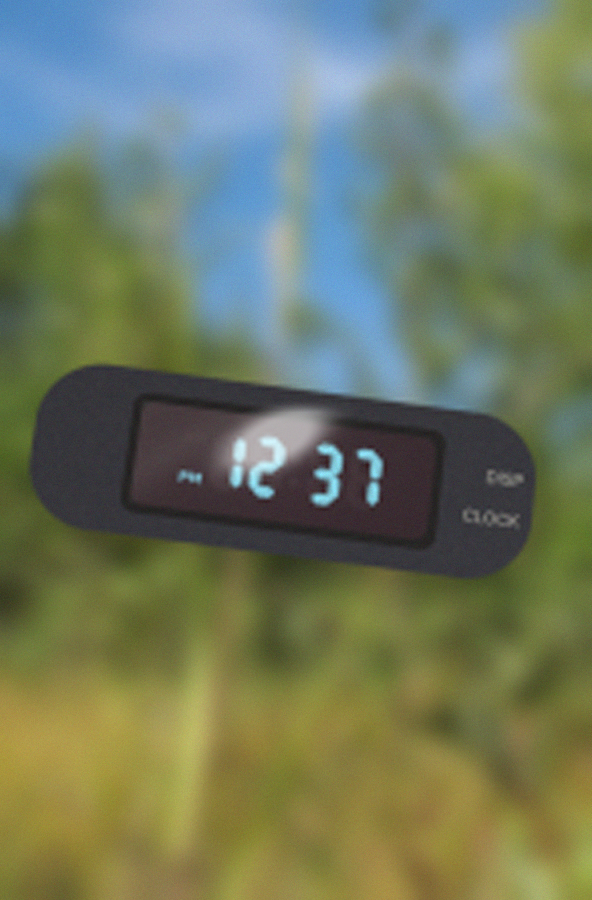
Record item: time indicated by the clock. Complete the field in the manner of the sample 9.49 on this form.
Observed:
12.37
